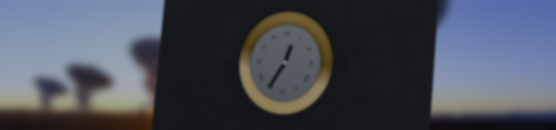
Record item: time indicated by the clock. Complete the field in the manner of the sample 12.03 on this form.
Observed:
12.35
